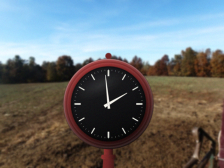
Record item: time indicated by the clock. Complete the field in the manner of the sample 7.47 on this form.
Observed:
1.59
